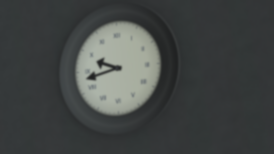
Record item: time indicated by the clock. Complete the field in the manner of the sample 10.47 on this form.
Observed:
9.43
